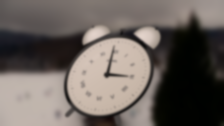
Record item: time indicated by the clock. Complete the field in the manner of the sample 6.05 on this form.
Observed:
2.59
